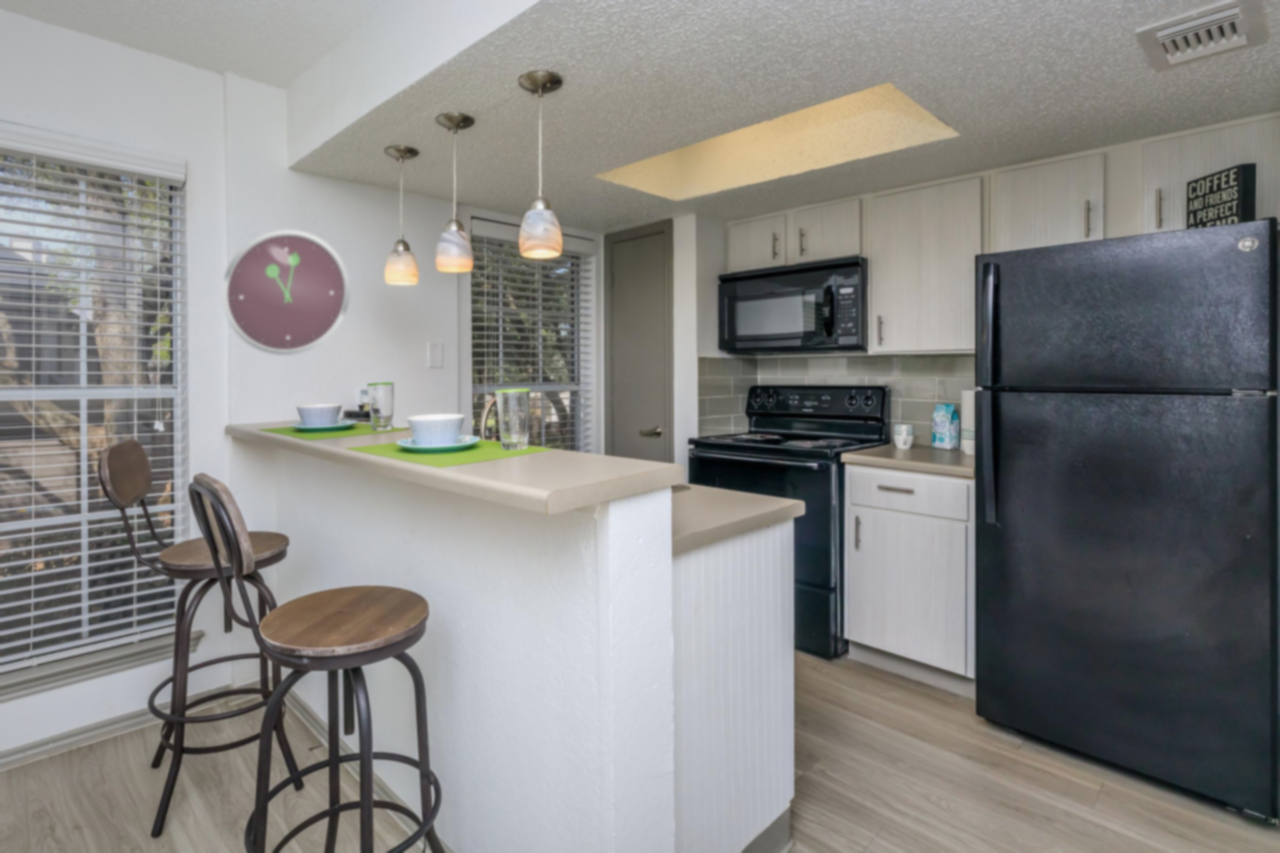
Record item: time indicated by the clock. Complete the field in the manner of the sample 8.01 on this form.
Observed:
11.02
